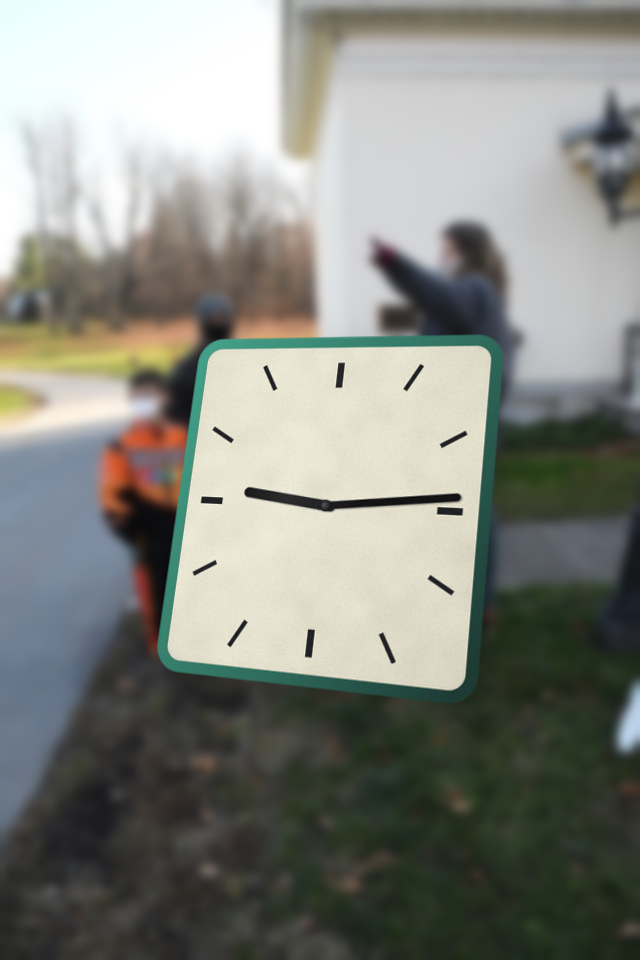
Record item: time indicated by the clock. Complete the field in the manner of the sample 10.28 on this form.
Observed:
9.14
